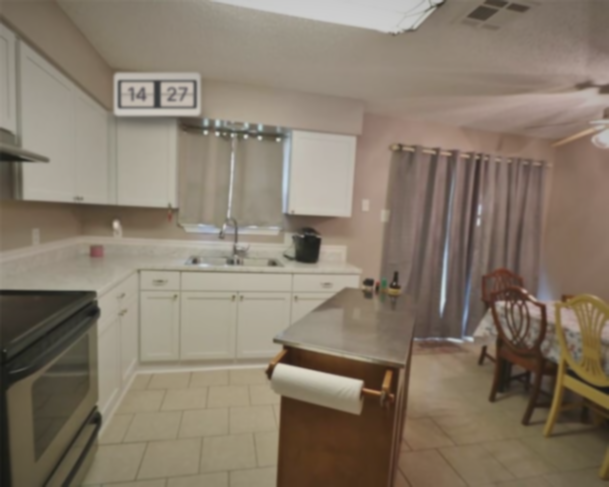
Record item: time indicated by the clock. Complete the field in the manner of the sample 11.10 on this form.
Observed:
14.27
